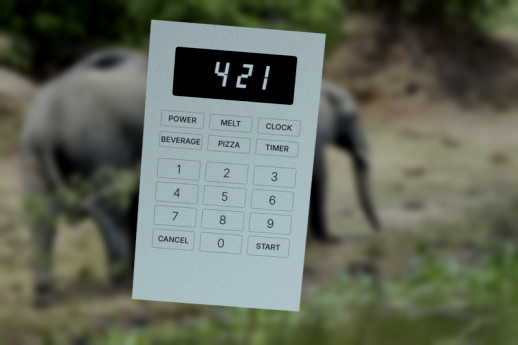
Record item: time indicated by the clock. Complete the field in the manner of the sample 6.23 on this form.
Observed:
4.21
